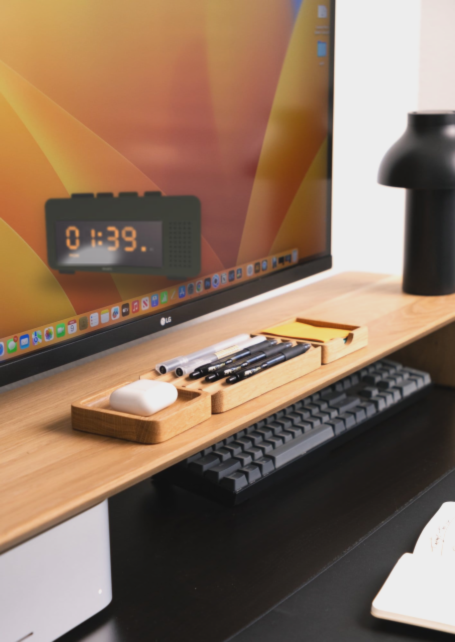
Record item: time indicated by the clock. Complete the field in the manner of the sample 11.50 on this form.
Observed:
1.39
